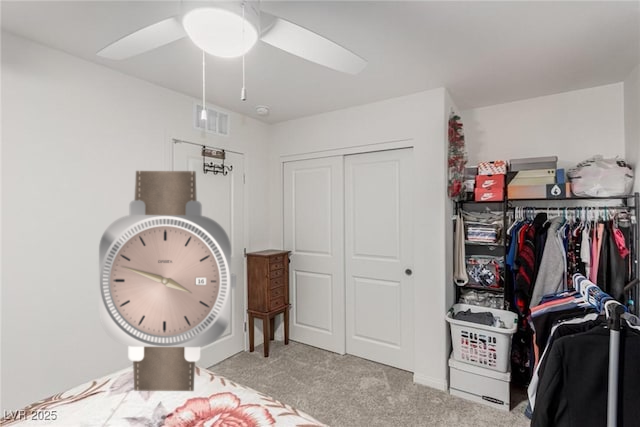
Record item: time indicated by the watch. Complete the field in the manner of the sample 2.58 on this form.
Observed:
3.48
